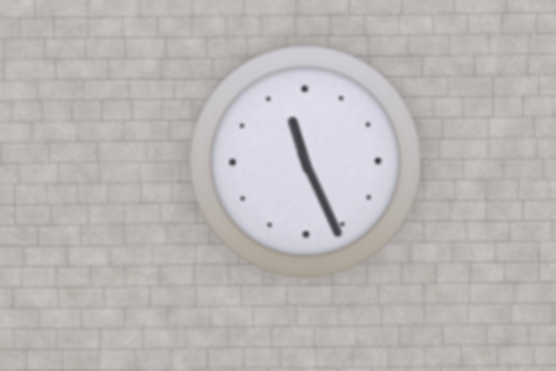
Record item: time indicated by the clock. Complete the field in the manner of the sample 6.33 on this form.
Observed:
11.26
